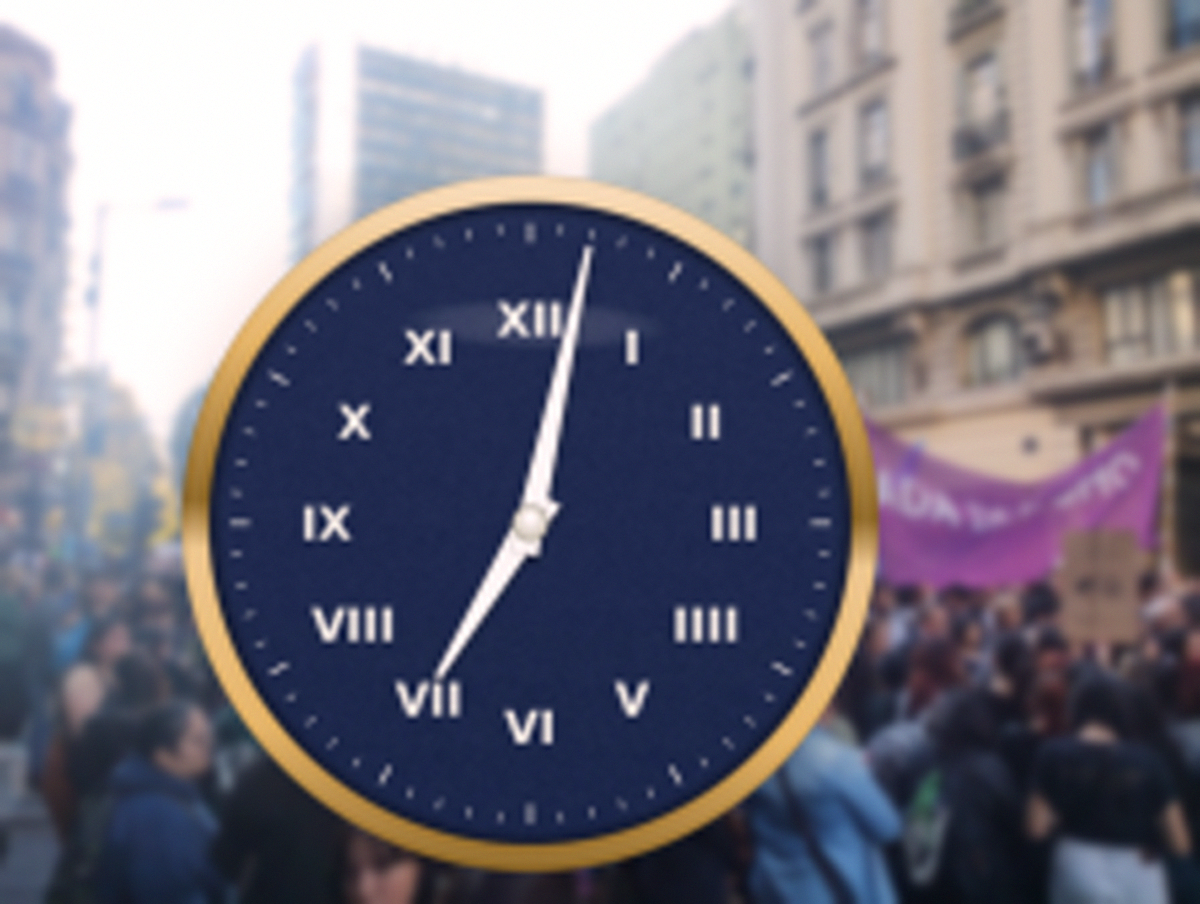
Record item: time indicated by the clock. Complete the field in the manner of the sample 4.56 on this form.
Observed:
7.02
